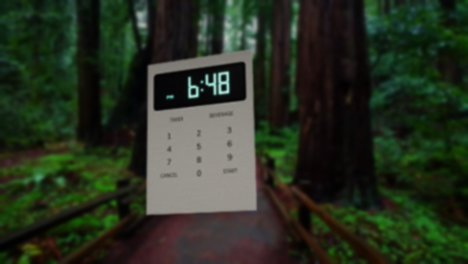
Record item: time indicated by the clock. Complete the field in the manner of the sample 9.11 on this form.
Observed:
6.48
